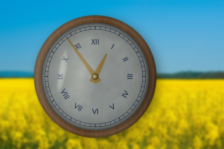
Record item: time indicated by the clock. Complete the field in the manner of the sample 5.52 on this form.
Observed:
12.54
